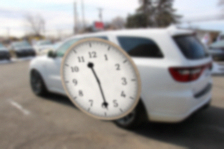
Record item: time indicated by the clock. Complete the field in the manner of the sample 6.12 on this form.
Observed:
11.29
